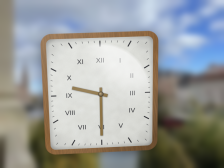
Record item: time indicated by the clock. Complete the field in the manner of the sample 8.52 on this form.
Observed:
9.30
